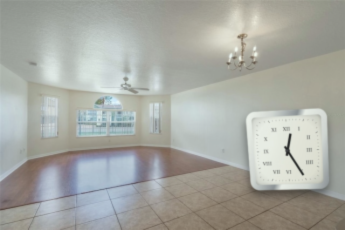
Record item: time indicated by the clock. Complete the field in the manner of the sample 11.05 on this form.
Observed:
12.25
